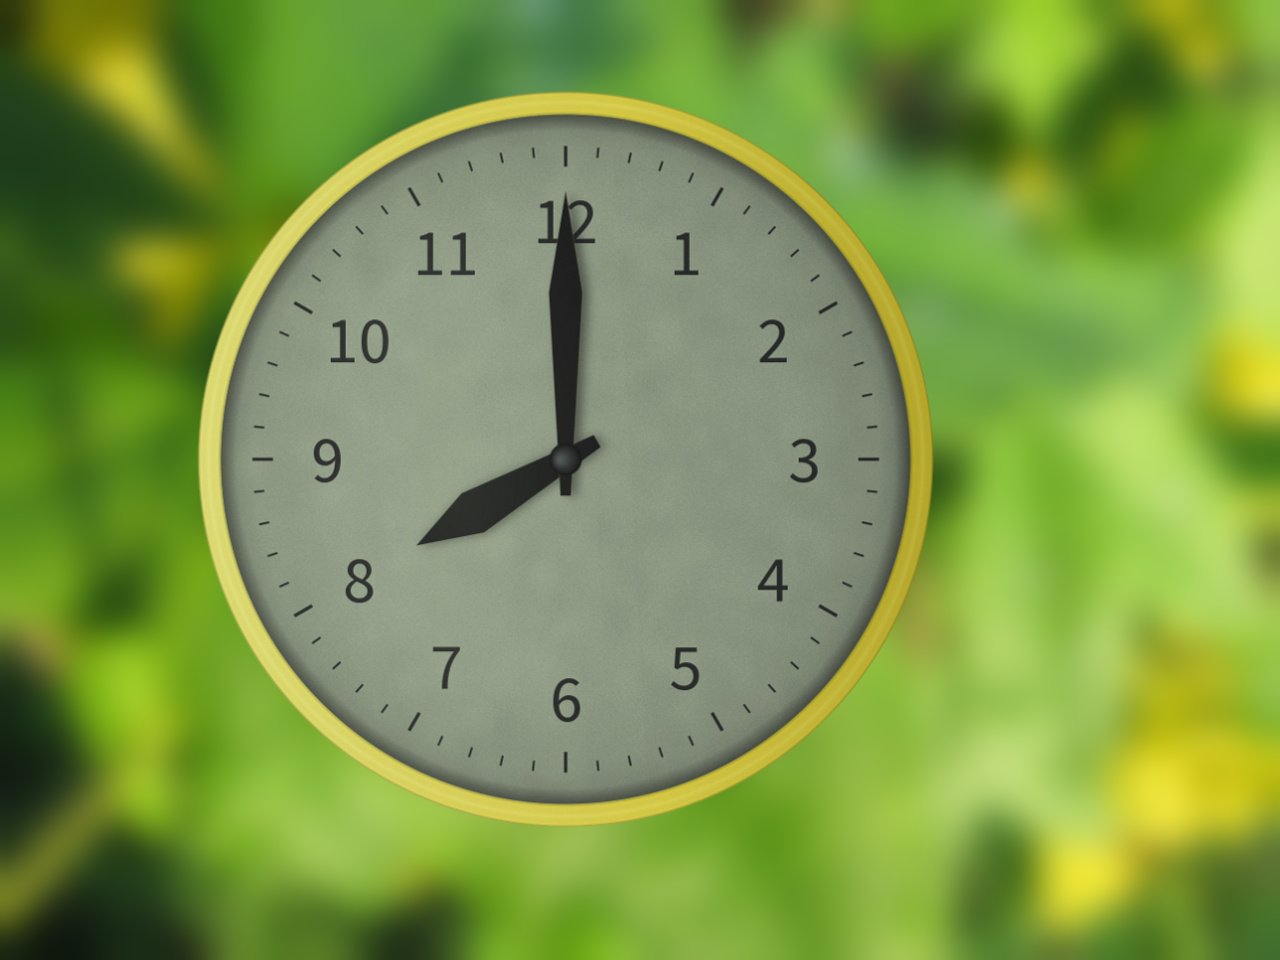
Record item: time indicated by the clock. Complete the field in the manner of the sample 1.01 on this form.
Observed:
8.00
